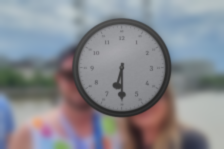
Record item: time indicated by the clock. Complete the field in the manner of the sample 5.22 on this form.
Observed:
6.30
